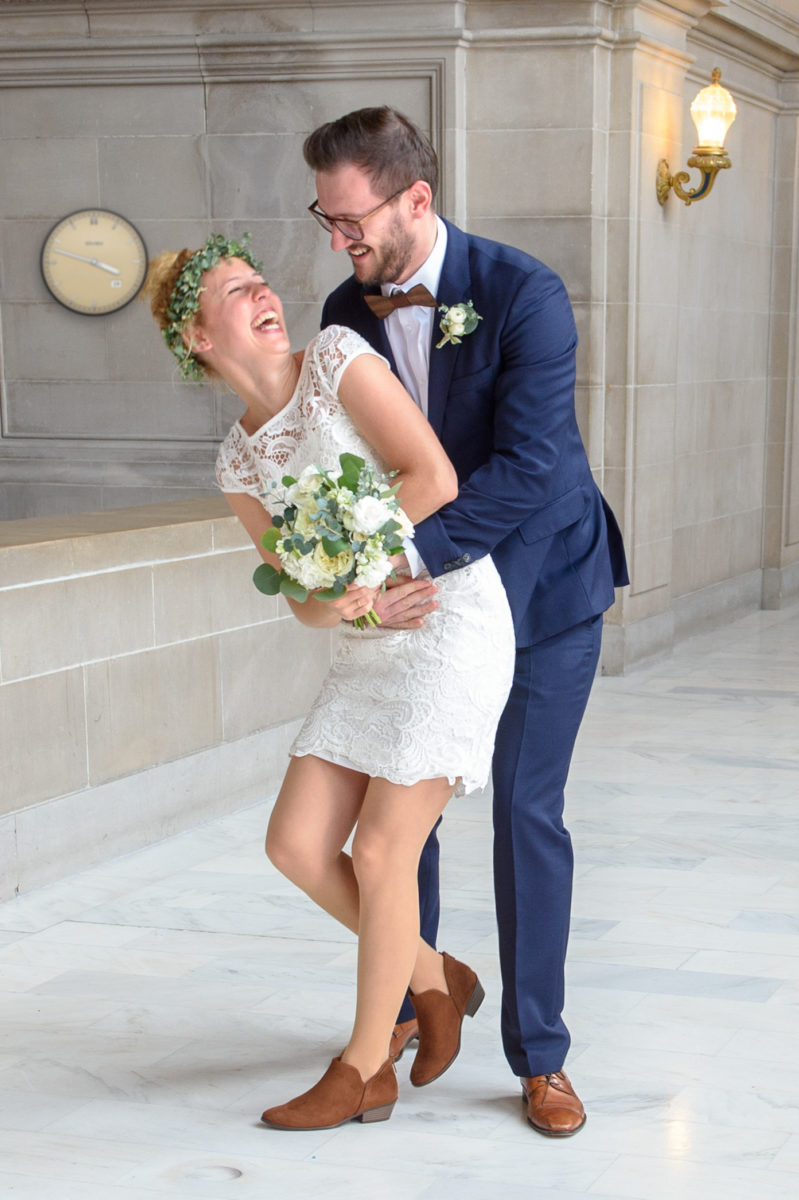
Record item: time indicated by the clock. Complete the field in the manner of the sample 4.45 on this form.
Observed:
3.48
